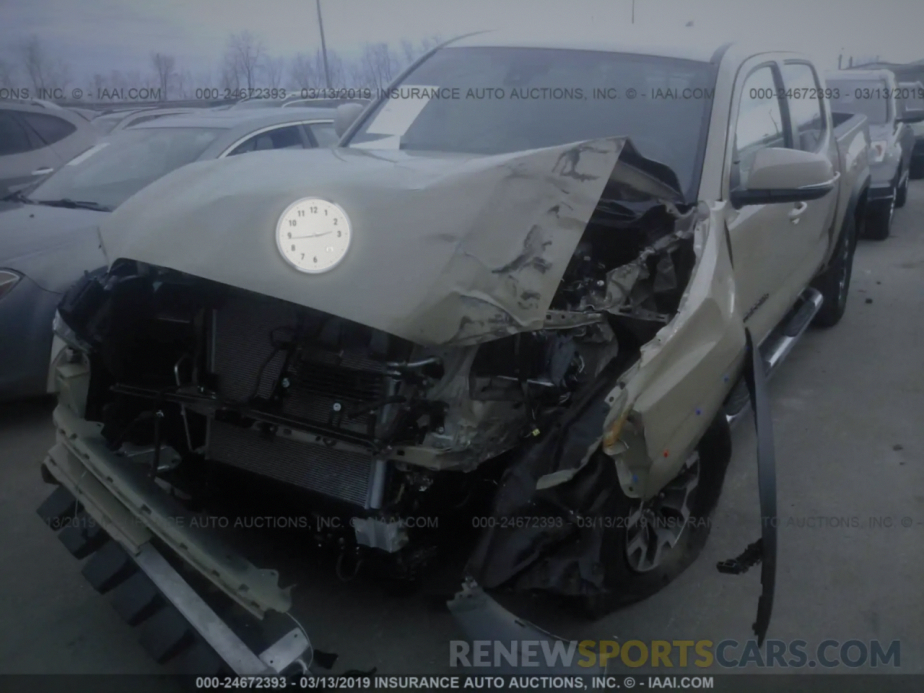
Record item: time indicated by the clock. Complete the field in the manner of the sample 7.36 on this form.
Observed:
2.44
